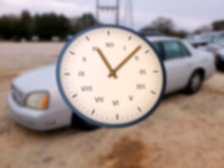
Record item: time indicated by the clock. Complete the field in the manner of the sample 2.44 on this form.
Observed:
11.08
